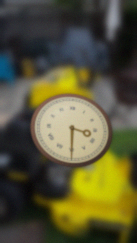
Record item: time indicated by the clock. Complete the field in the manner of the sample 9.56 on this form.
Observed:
3.30
